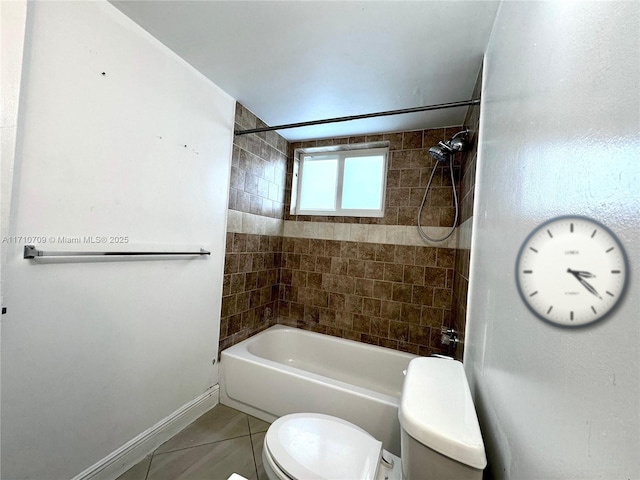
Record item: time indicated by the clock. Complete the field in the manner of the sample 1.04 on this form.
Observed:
3.22
